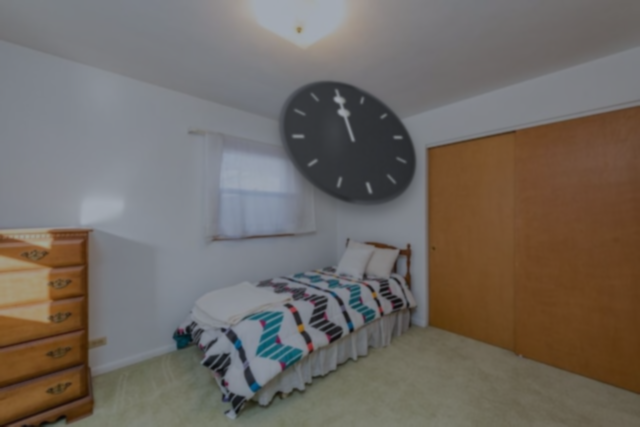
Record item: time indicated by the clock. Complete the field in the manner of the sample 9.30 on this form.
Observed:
12.00
